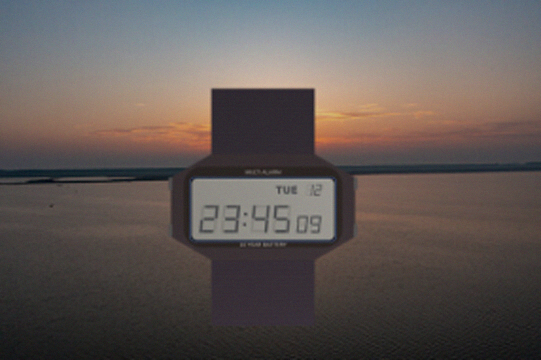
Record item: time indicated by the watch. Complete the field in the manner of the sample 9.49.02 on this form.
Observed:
23.45.09
